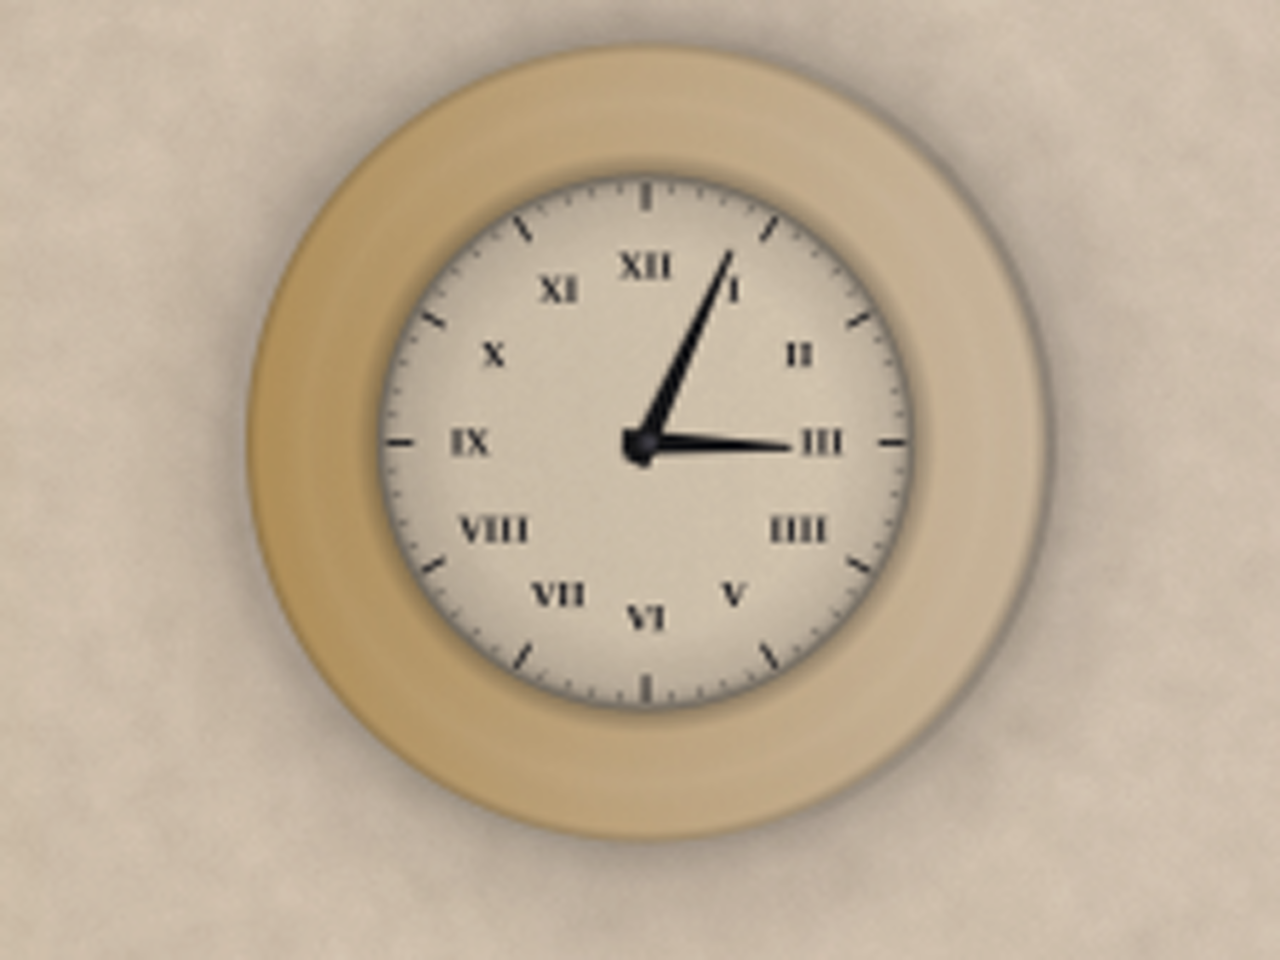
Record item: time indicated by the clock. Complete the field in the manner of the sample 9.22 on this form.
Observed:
3.04
